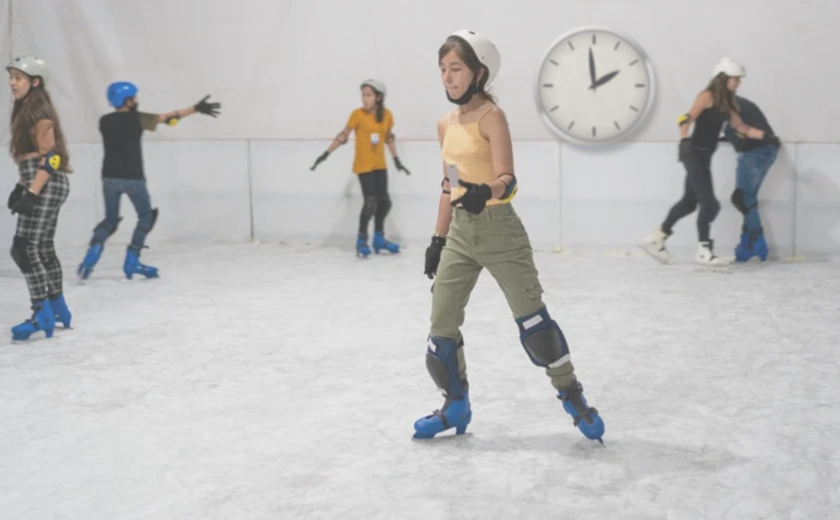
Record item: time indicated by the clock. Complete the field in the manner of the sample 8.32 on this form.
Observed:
1.59
